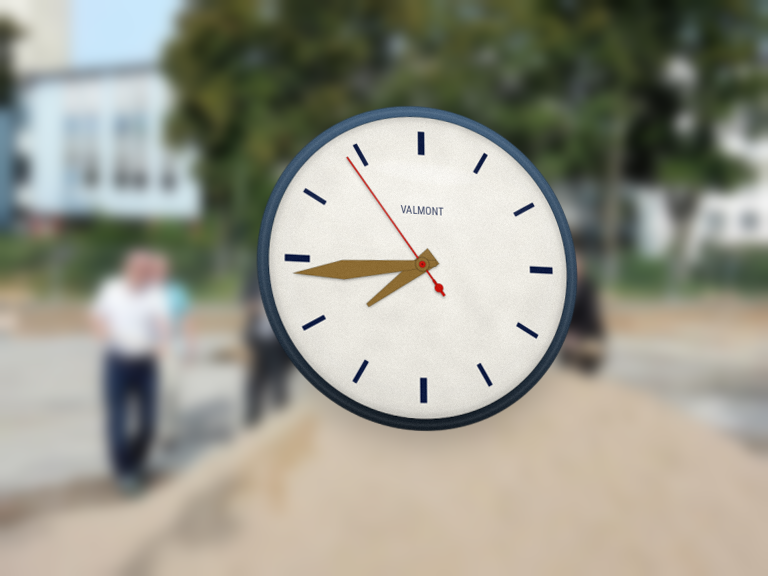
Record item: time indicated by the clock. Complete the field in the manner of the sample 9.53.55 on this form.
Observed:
7.43.54
